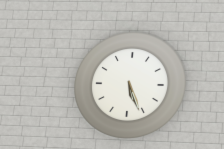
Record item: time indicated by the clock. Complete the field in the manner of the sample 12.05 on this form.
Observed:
5.26
